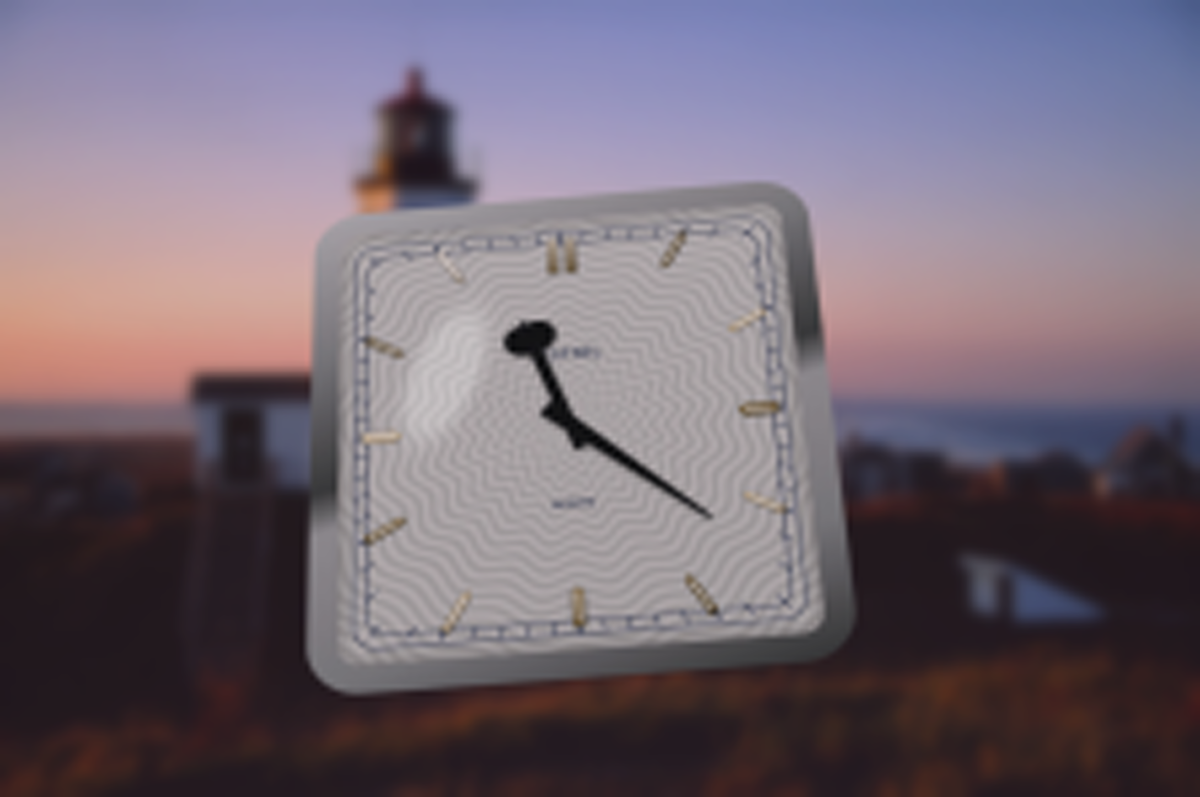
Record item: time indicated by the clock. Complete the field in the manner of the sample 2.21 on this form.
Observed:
11.22
